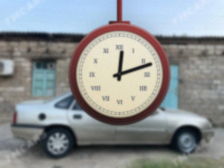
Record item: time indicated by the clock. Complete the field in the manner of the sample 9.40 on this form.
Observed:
12.12
